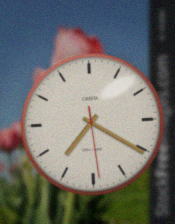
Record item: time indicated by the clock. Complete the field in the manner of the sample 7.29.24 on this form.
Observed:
7.20.29
